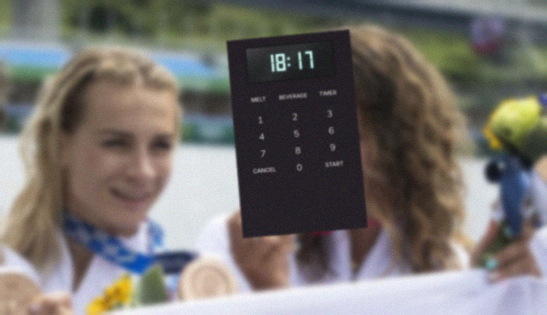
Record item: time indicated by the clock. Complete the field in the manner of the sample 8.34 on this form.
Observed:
18.17
